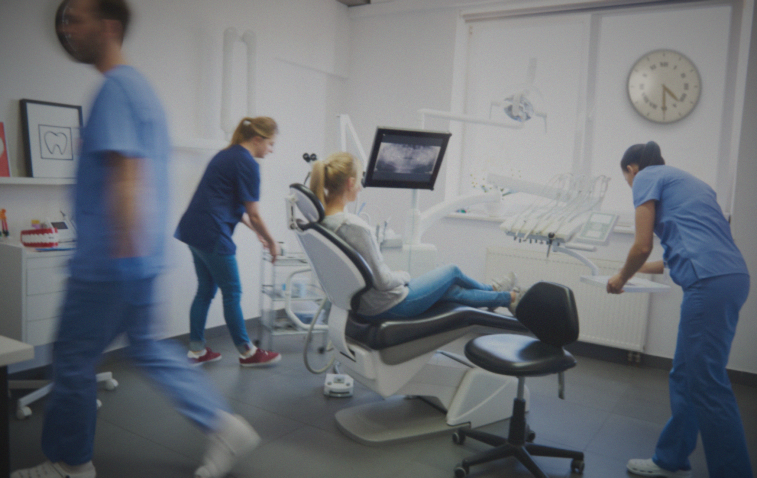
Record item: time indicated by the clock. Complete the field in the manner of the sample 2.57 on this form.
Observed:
4.30
